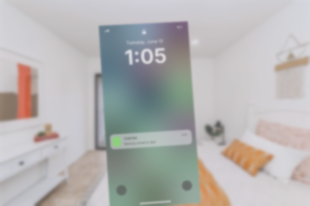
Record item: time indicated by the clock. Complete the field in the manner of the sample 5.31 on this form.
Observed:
1.05
